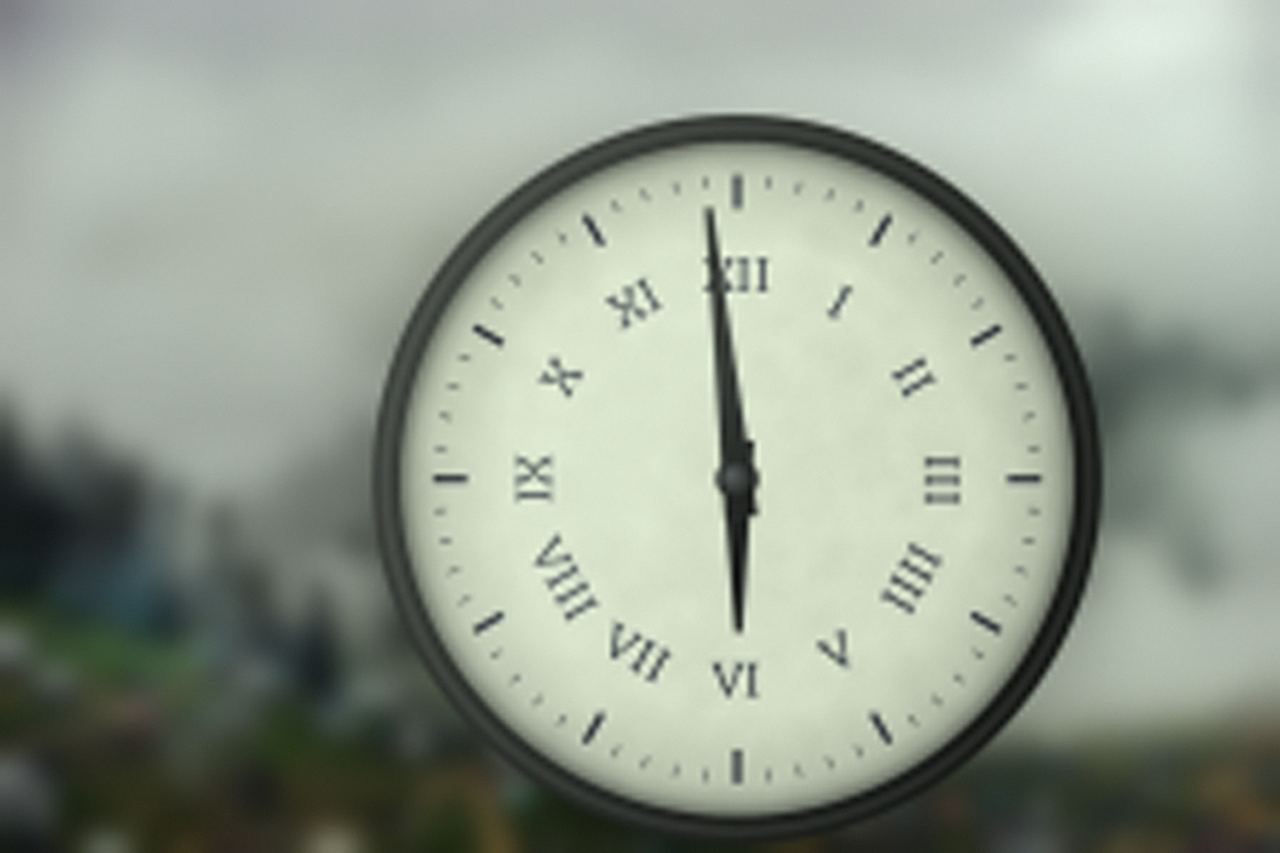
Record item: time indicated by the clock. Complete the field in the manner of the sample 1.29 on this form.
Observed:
5.59
